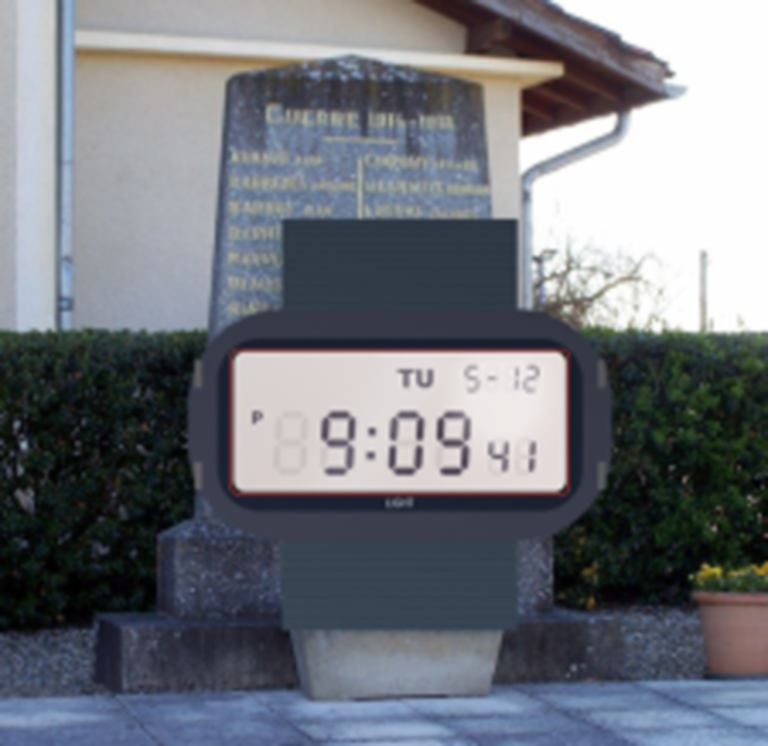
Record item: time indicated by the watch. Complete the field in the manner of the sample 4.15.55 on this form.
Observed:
9.09.41
